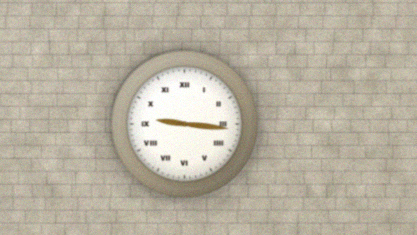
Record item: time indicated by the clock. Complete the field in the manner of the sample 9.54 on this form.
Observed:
9.16
